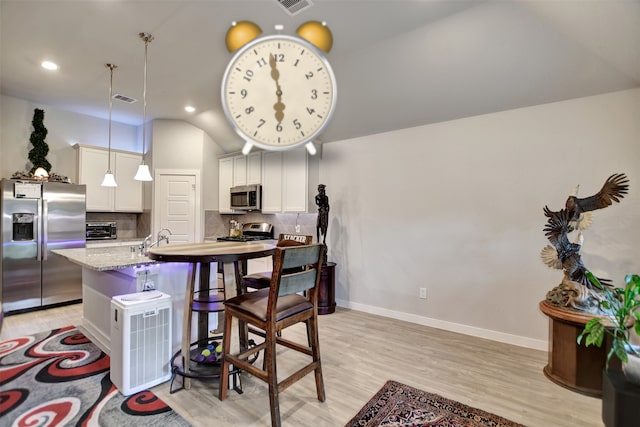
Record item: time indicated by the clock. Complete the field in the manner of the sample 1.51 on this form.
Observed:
5.58
